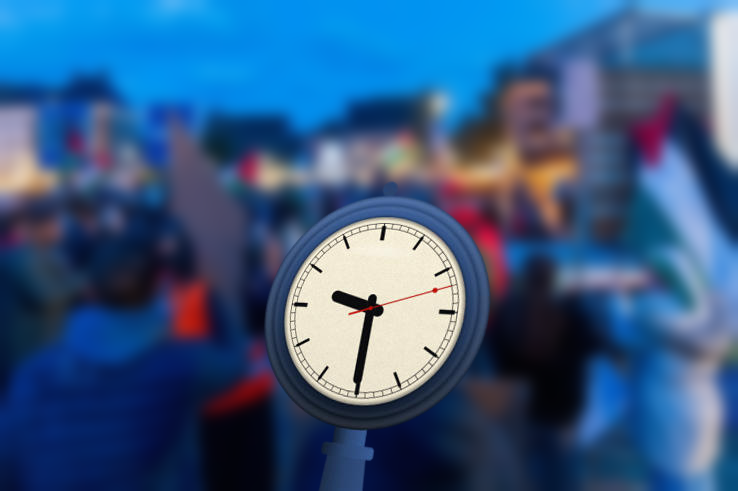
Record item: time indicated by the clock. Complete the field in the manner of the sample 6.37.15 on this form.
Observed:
9.30.12
